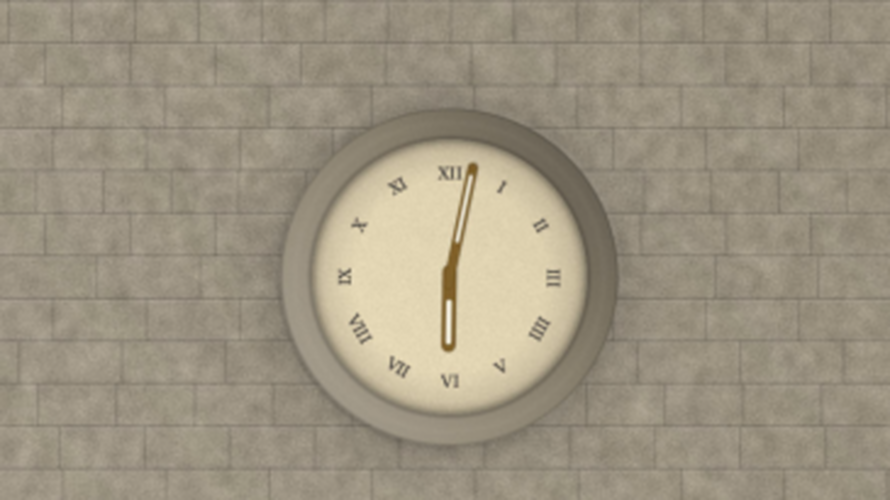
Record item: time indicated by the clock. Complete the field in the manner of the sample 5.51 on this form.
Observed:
6.02
